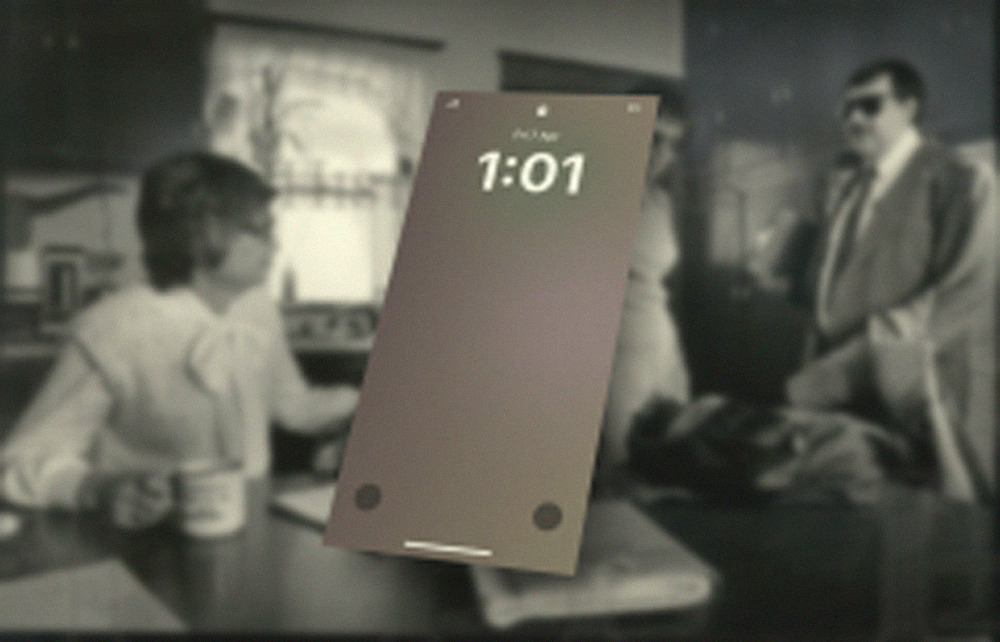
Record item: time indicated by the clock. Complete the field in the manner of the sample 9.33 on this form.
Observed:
1.01
